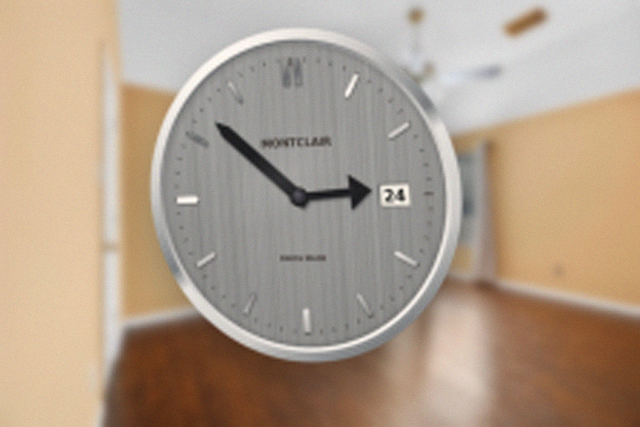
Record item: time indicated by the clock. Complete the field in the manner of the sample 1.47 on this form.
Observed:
2.52
